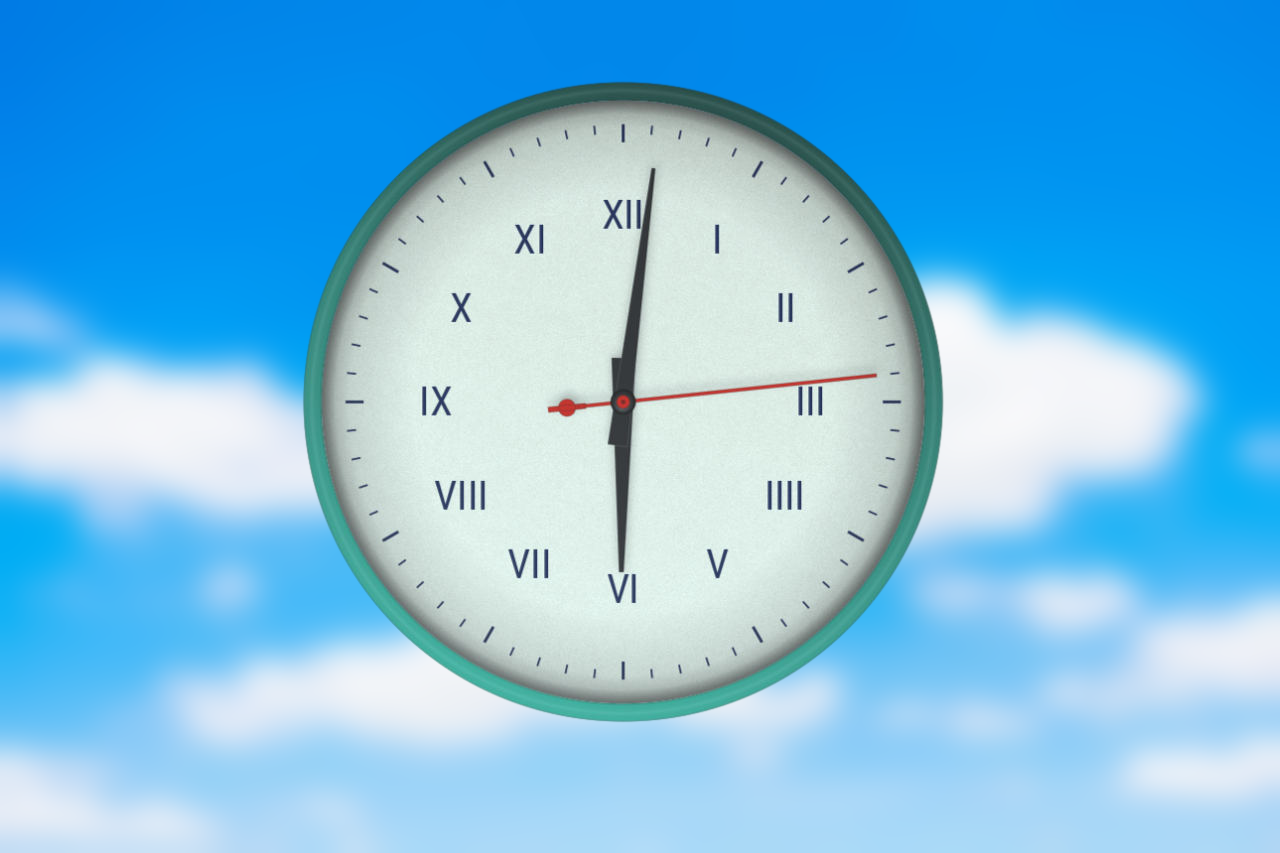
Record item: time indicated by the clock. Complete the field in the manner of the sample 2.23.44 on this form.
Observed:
6.01.14
